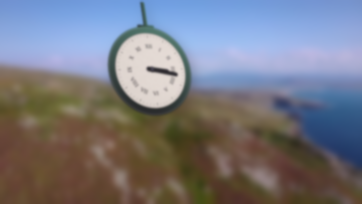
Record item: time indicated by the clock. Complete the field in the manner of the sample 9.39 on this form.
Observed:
3.17
